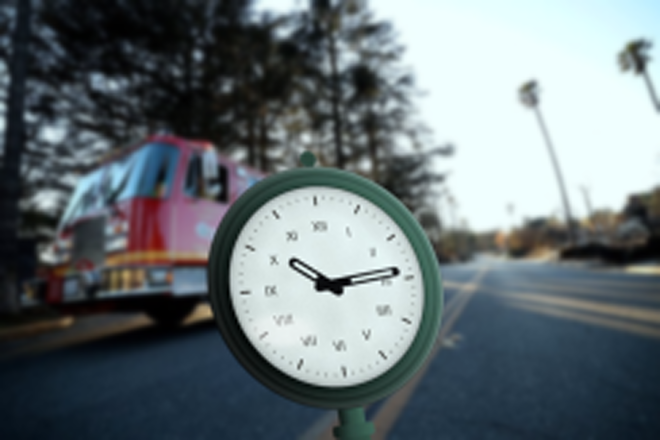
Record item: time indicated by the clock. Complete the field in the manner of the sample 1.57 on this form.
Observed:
10.14
